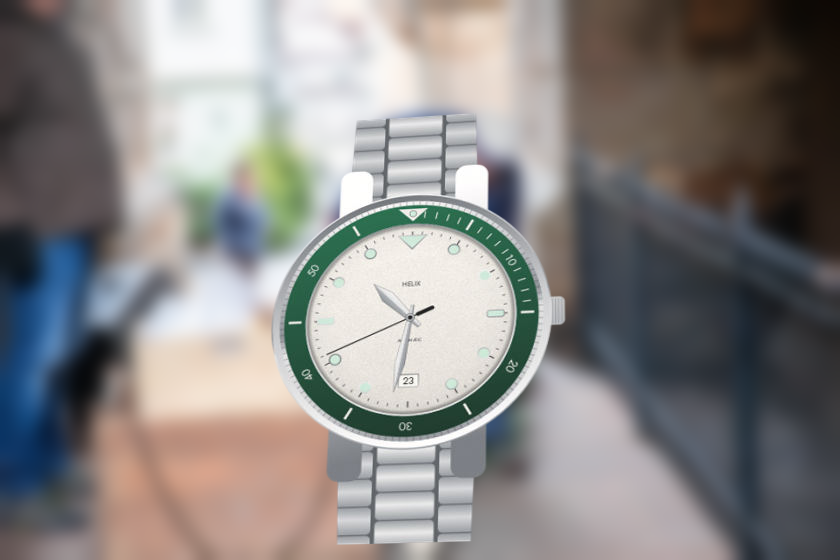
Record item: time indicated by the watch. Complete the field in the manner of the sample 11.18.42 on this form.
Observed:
10.31.41
